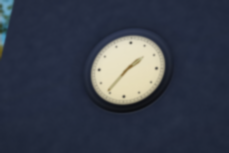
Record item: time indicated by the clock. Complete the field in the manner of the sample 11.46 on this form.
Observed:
1.36
